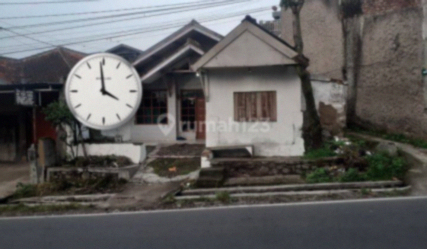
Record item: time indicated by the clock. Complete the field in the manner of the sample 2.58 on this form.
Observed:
3.59
